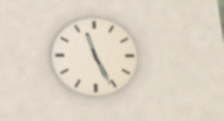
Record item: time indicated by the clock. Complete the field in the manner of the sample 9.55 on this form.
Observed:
11.26
